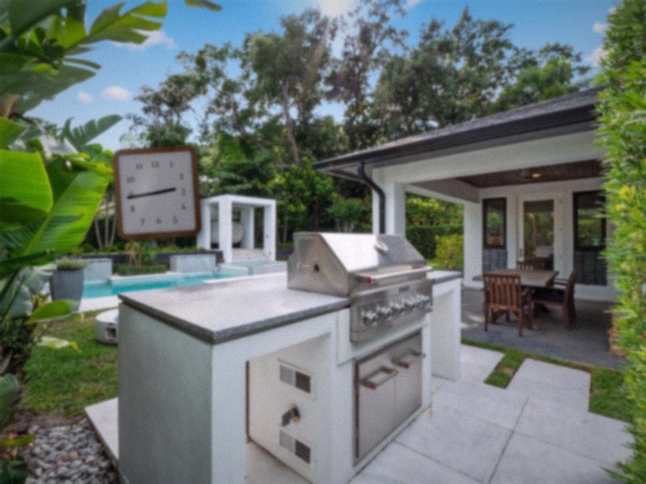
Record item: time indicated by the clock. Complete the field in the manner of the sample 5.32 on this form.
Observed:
2.44
